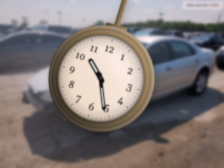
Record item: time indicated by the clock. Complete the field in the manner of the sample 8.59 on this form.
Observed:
10.26
